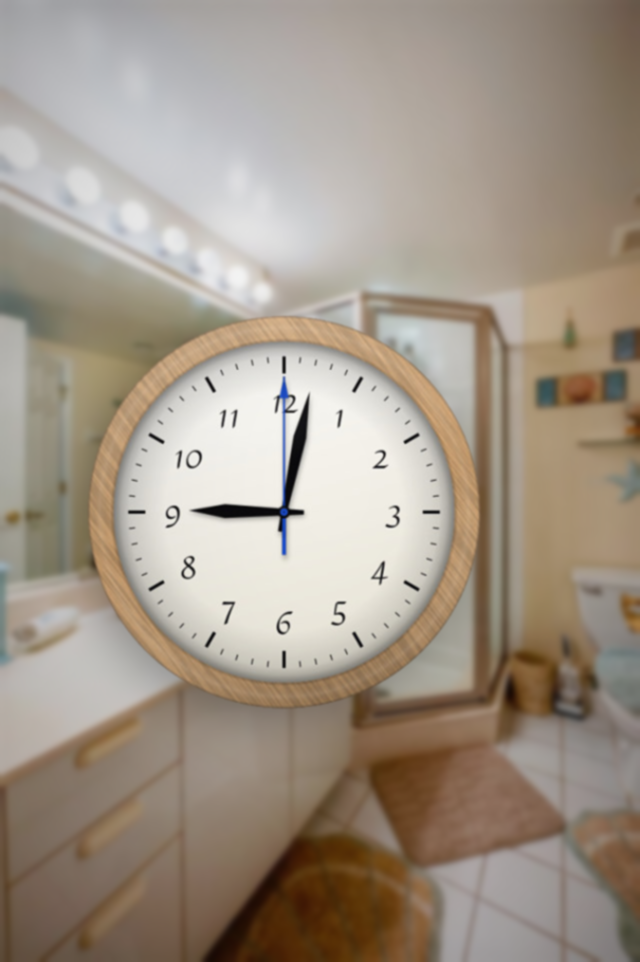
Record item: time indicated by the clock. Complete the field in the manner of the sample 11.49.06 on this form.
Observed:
9.02.00
